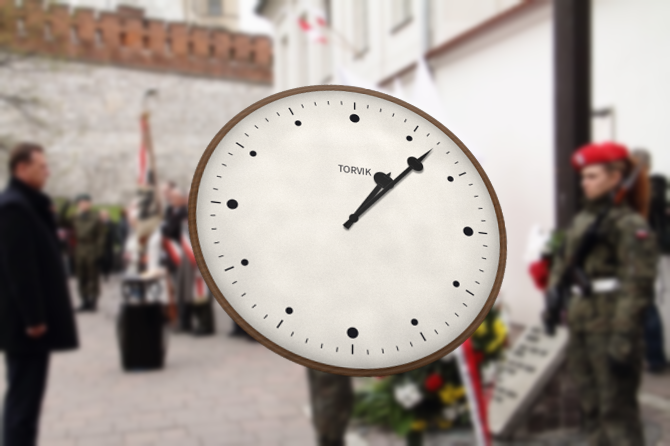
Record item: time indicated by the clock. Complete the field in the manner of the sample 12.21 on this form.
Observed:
1.07
